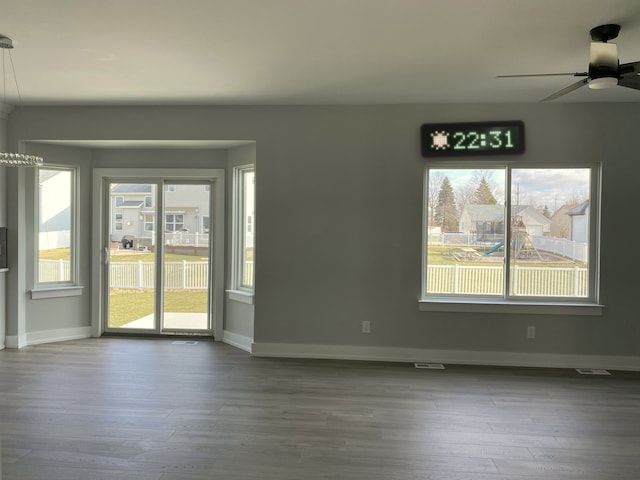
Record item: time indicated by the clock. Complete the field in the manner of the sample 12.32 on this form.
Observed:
22.31
